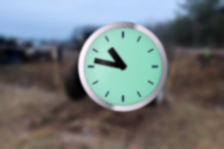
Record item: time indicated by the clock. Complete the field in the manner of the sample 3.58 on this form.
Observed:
10.47
